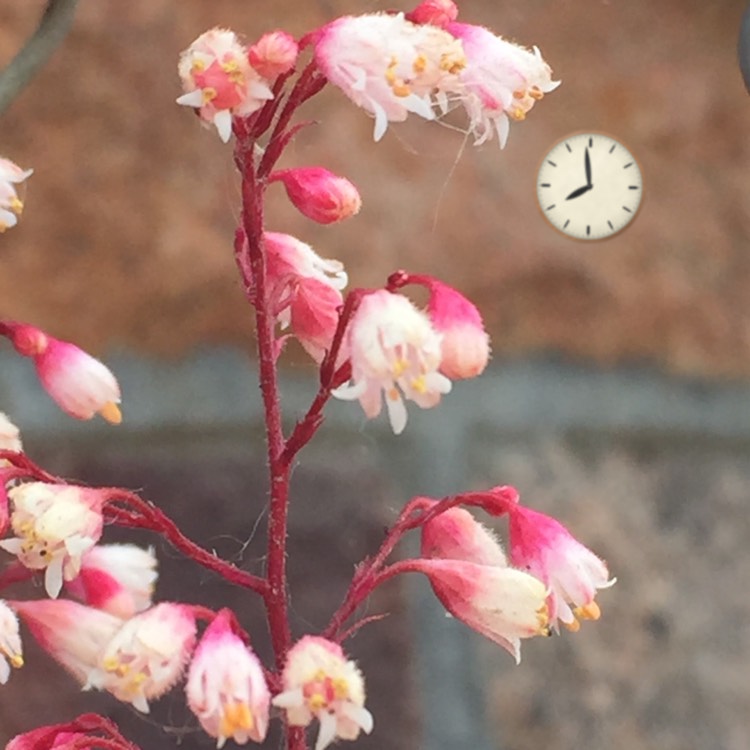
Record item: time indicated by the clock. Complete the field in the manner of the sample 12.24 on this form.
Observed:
7.59
